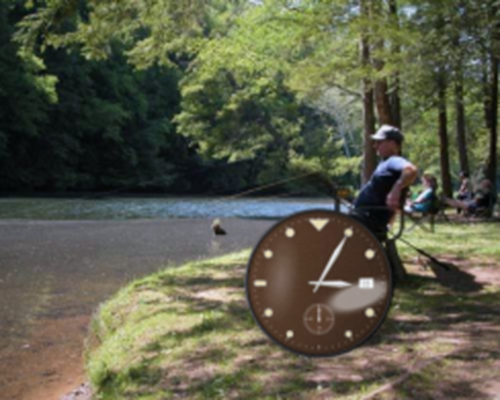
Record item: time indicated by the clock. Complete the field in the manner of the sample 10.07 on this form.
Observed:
3.05
